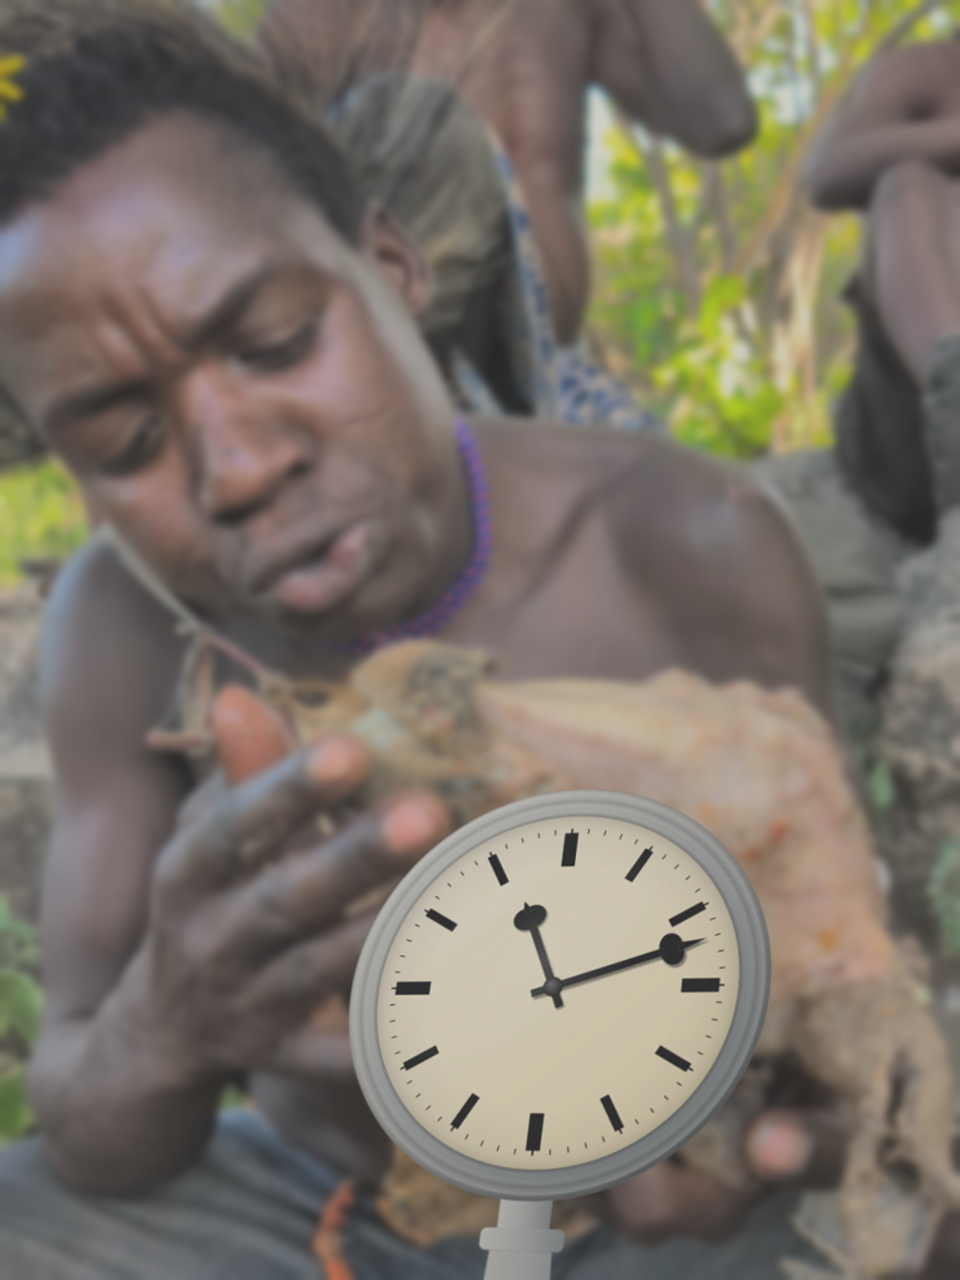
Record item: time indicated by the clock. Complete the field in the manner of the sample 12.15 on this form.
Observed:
11.12
